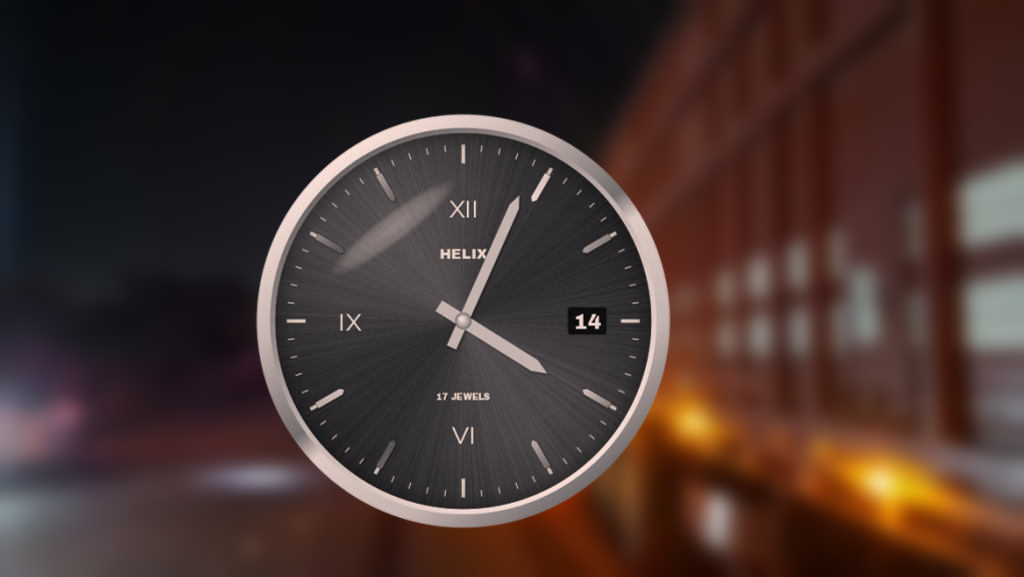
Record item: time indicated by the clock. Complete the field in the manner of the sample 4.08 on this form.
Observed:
4.04
